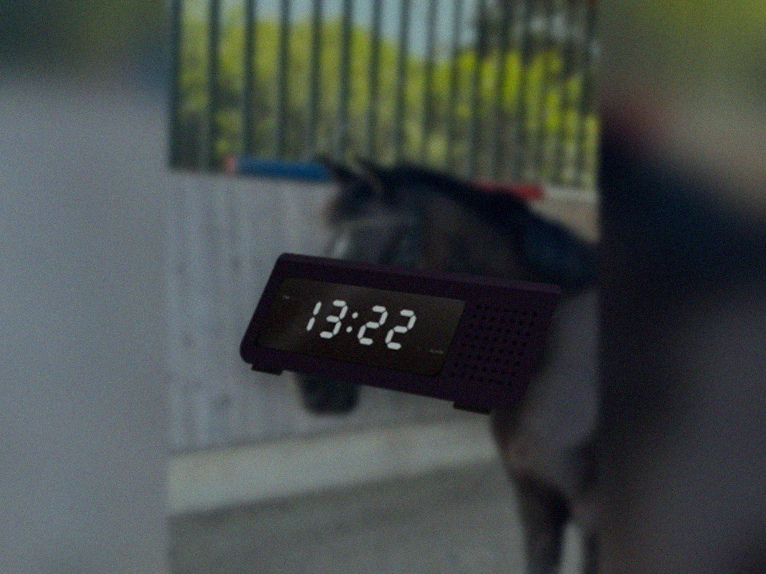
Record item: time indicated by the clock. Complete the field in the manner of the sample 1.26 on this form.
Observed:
13.22
